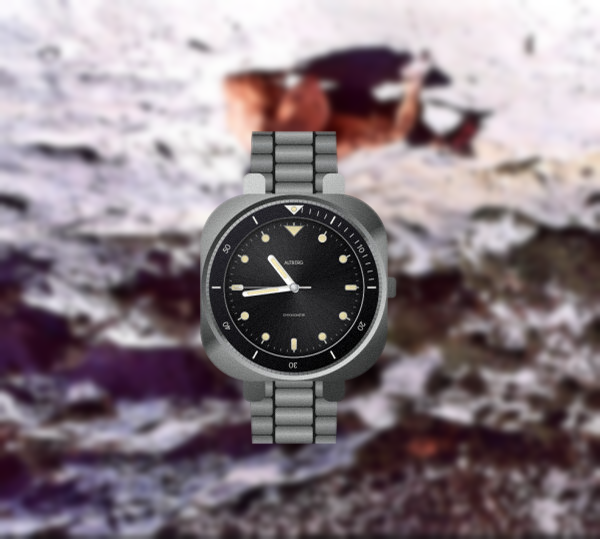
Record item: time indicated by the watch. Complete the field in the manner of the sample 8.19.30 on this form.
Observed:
10.43.45
